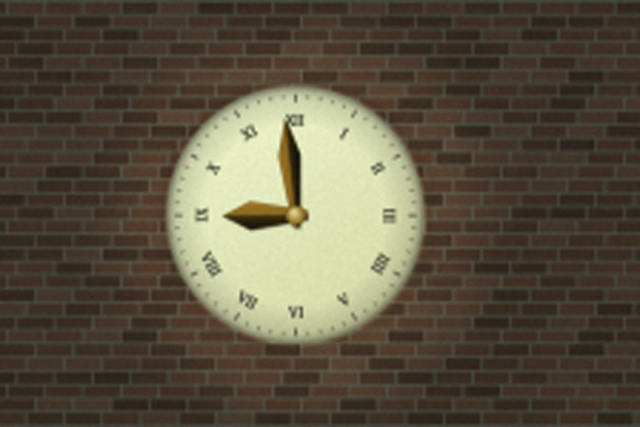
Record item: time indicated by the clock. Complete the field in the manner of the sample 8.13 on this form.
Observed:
8.59
